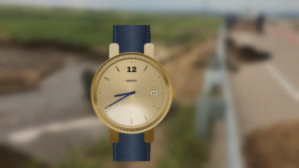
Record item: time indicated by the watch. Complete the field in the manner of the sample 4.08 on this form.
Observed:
8.40
